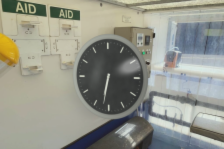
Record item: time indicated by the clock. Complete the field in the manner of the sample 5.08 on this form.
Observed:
6.32
